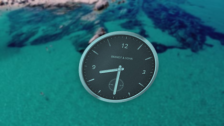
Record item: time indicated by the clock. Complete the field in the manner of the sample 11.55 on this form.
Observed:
8.30
